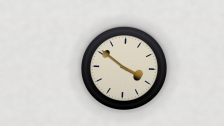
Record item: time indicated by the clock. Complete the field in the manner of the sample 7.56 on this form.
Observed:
3.51
